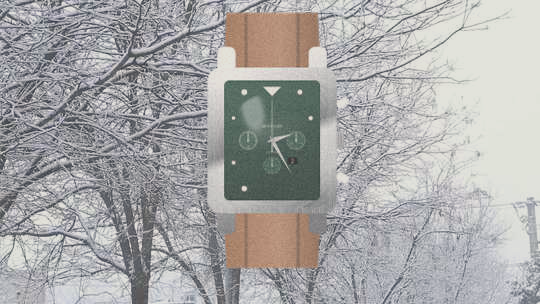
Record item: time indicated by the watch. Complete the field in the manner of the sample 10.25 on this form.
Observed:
2.25
